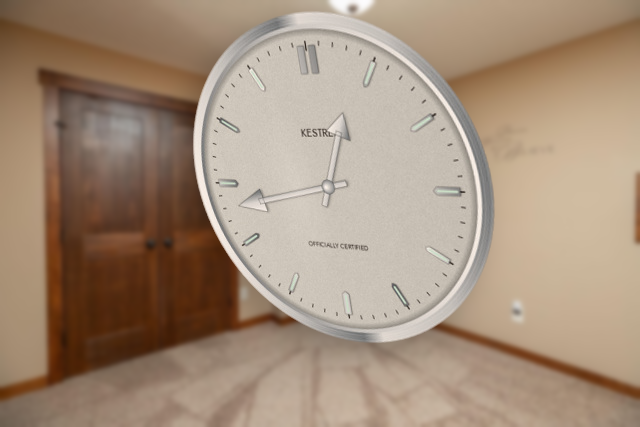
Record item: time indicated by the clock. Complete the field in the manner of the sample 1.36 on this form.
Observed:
12.43
